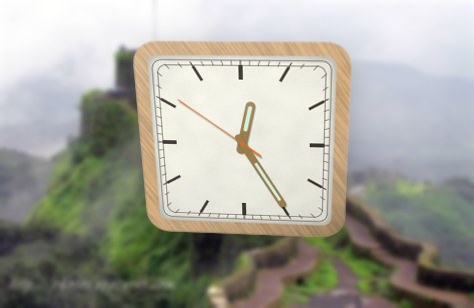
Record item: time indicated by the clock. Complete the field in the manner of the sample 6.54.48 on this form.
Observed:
12.24.51
